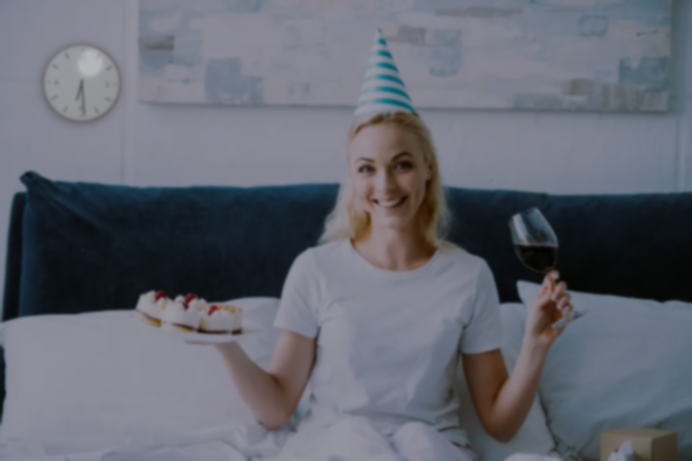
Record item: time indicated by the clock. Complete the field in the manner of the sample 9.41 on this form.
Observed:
6.29
